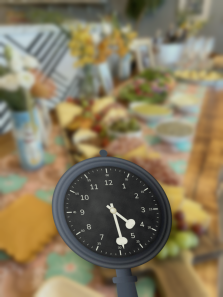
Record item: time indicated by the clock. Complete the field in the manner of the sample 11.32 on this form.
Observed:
4.29
